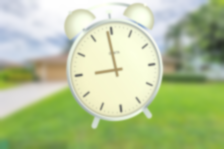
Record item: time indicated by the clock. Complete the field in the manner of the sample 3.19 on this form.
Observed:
8.59
